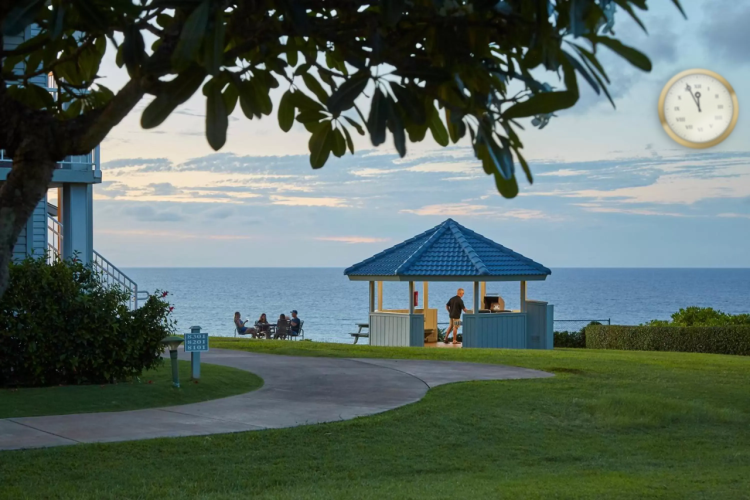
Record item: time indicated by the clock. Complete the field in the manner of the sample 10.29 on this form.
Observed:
11.56
